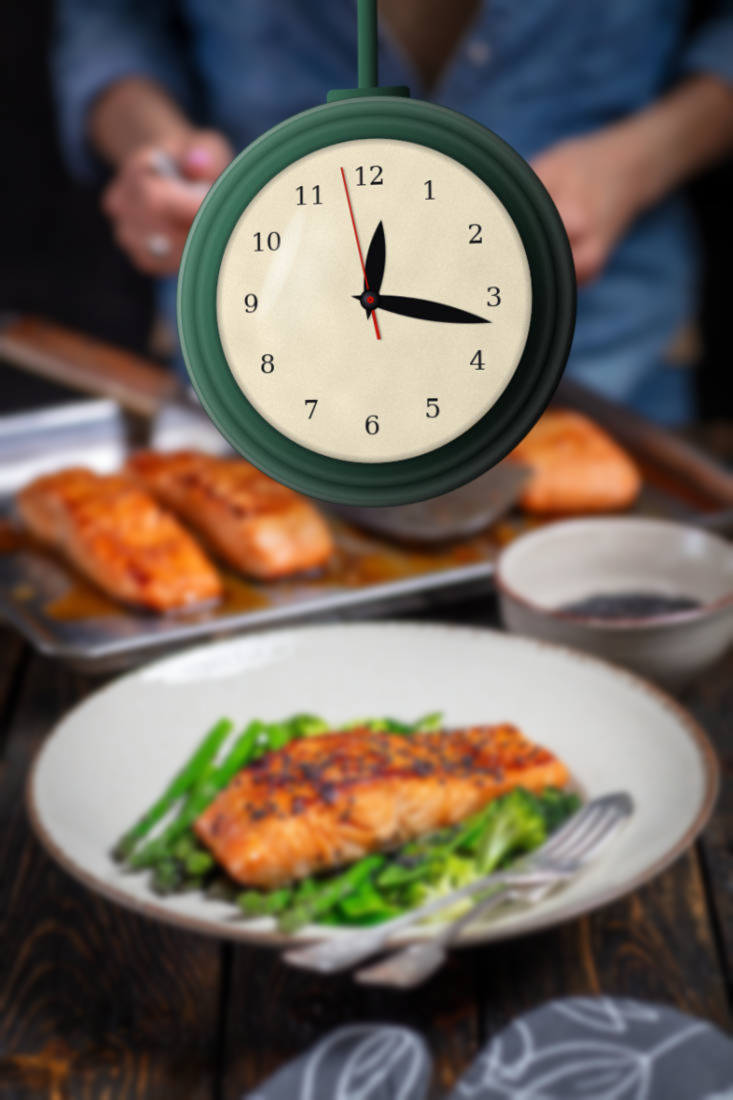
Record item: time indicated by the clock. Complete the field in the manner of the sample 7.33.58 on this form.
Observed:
12.16.58
